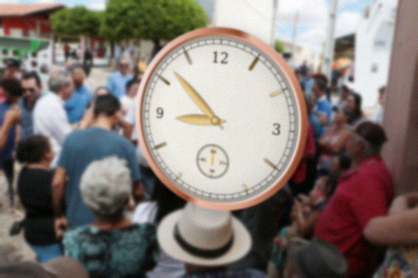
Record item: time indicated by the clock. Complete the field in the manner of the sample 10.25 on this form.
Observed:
8.52
